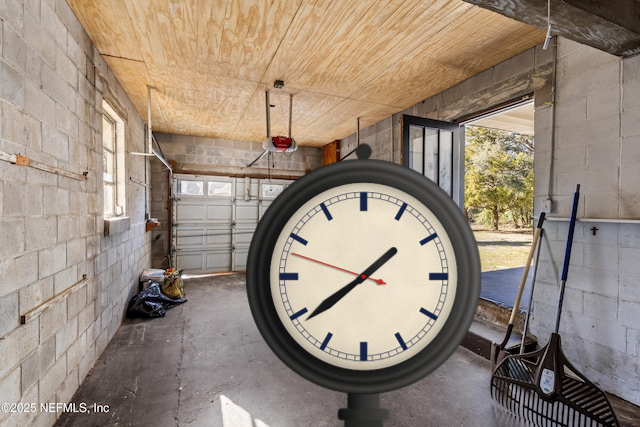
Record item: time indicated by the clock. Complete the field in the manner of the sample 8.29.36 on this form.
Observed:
1.38.48
